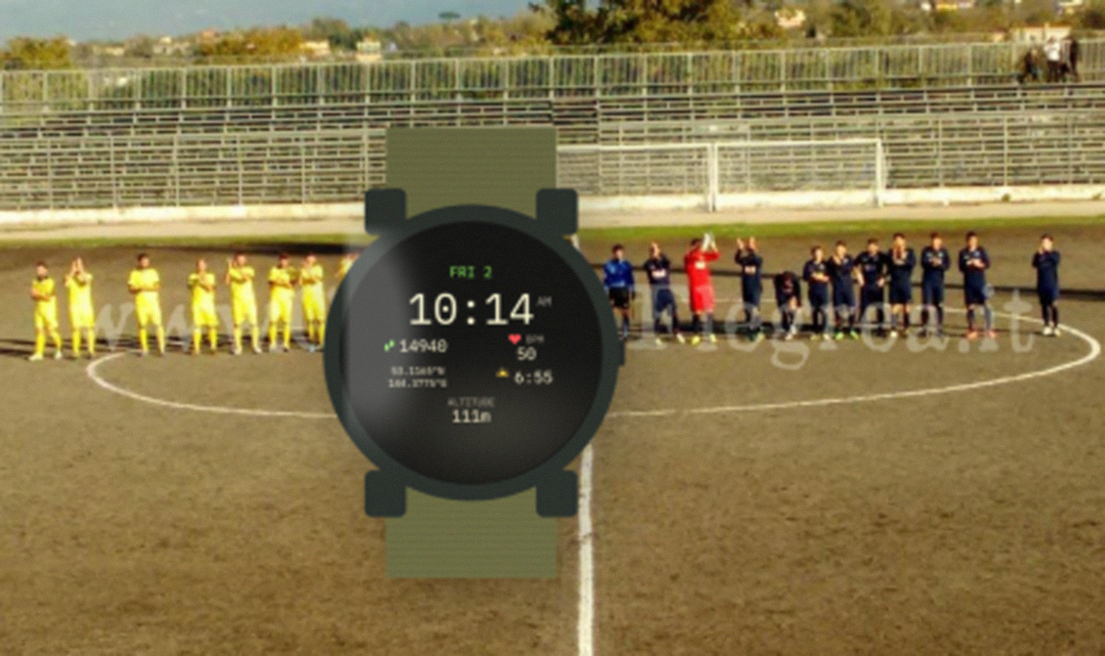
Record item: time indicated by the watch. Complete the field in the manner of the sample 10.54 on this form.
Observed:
10.14
